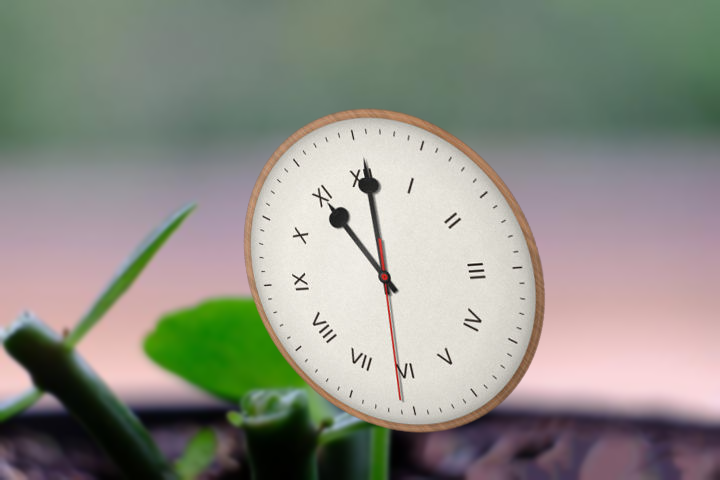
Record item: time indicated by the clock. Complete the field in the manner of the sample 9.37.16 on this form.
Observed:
11.00.31
